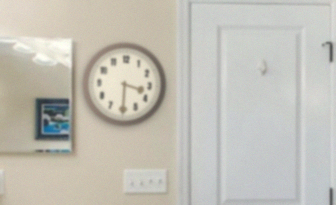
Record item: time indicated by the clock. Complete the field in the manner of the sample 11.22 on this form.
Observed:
3.30
